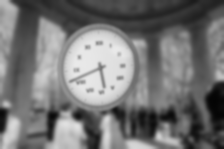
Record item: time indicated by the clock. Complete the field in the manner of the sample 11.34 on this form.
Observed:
5.42
